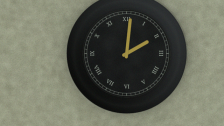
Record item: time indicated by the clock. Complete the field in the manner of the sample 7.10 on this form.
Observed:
2.01
